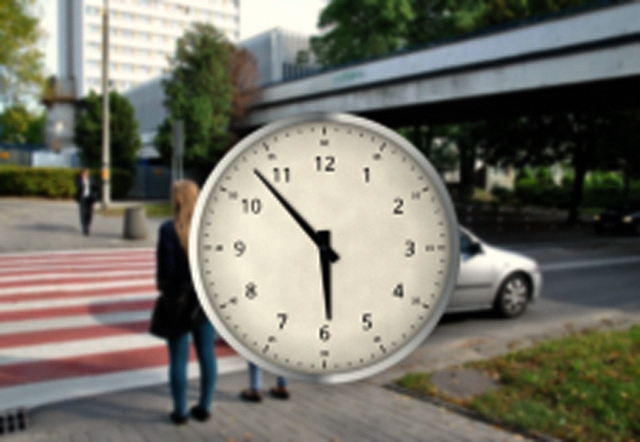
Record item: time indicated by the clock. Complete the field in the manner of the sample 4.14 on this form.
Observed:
5.53
